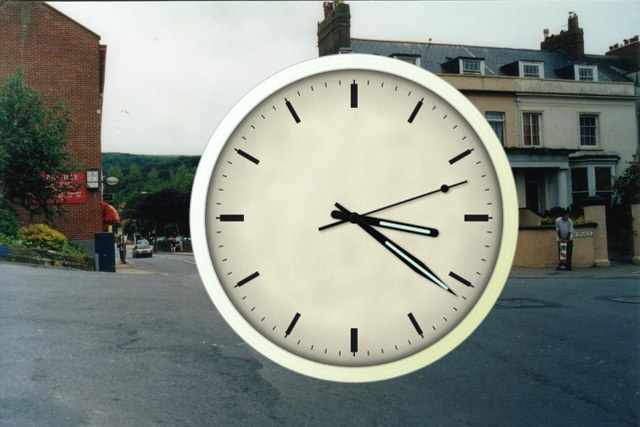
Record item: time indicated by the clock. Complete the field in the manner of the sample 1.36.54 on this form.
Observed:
3.21.12
